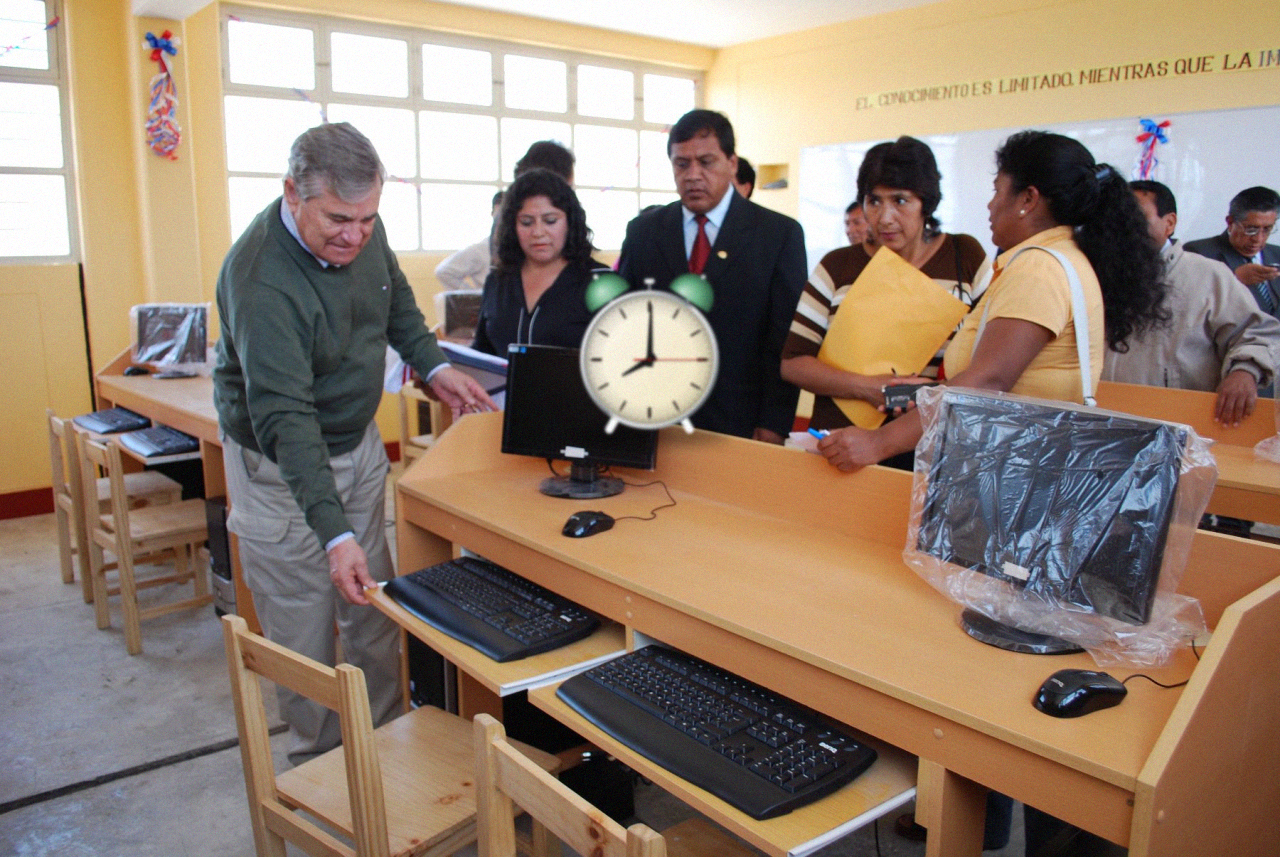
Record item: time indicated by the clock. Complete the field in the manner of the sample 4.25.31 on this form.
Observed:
8.00.15
